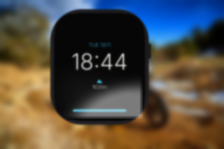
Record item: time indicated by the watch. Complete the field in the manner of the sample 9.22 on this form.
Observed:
18.44
